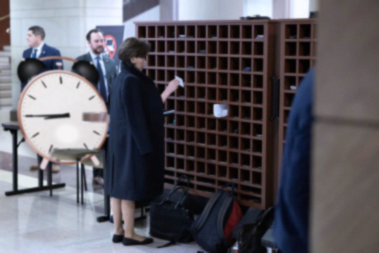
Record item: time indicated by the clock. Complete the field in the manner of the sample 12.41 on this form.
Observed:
8.45
